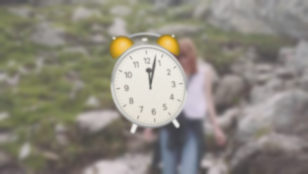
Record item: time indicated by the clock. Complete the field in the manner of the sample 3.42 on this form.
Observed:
12.03
